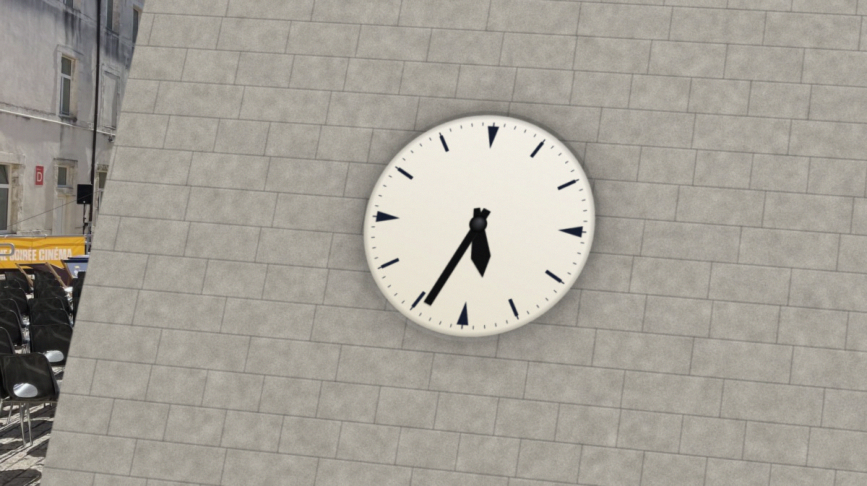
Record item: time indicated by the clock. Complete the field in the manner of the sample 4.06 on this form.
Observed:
5.34
